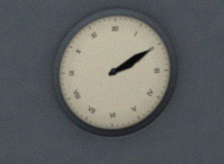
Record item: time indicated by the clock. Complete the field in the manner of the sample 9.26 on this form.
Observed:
2.10
